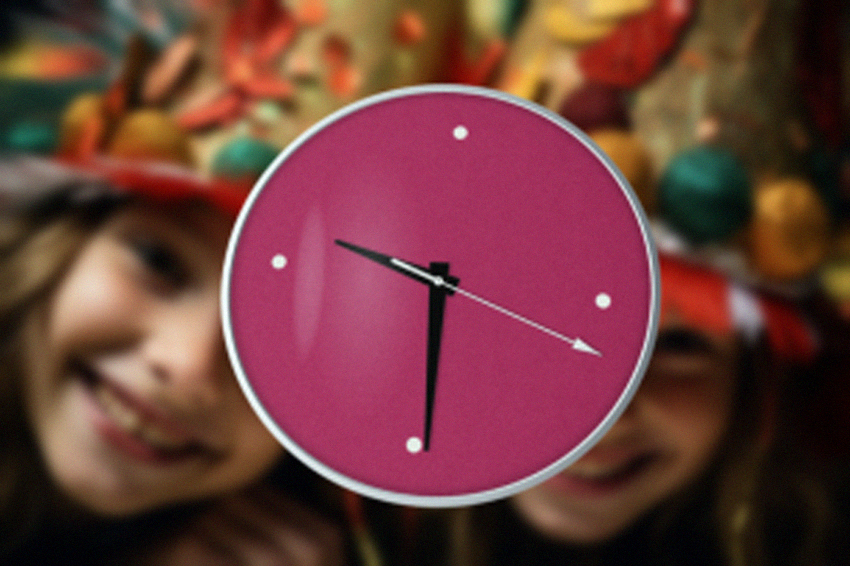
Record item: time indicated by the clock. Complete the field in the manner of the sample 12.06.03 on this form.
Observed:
9.29.18
